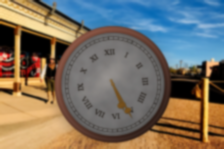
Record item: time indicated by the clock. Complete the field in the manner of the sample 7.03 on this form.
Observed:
5.26
